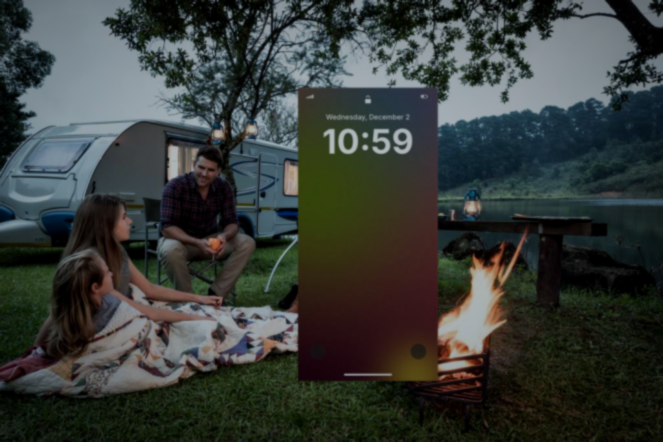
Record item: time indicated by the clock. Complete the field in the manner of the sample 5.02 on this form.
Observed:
10.59
